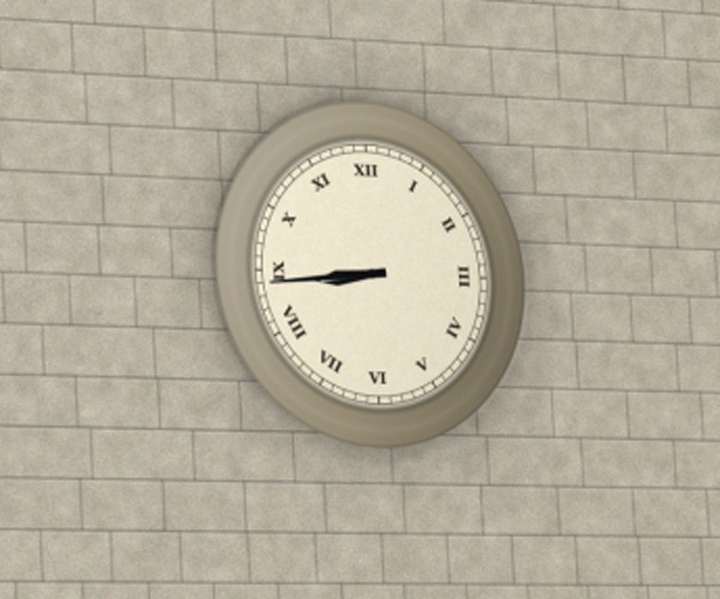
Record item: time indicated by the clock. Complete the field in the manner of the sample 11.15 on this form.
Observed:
8.44
